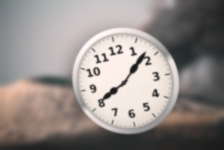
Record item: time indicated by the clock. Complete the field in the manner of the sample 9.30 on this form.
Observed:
8.08
